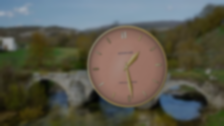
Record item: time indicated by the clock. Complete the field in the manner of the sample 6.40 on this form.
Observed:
1.29
